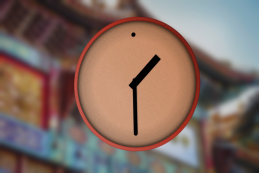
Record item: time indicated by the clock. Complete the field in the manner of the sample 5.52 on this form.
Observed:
1.30
